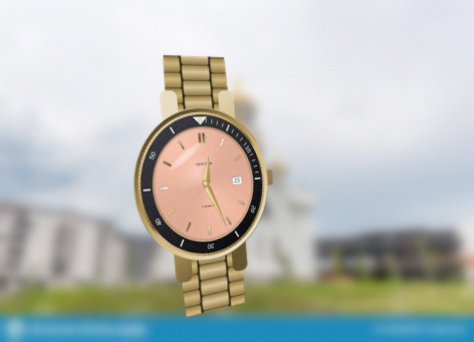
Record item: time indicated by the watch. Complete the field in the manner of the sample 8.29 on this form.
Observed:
12.26
